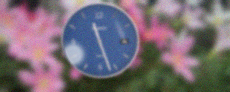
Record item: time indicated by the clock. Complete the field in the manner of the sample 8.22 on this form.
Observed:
11.27
